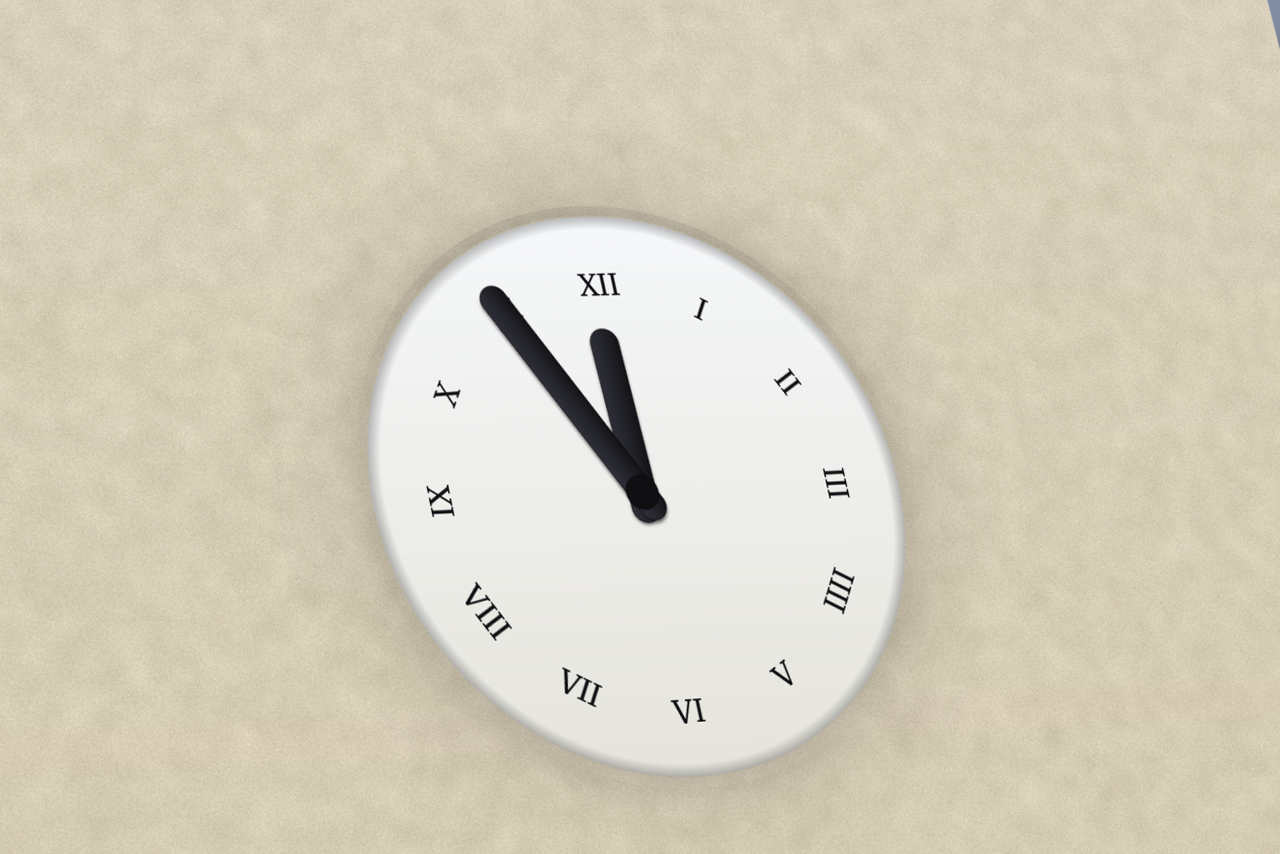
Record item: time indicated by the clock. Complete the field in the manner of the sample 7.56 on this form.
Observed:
11.55
